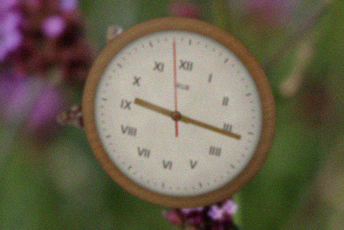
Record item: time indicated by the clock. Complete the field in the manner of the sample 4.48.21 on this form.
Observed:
9.15.58
